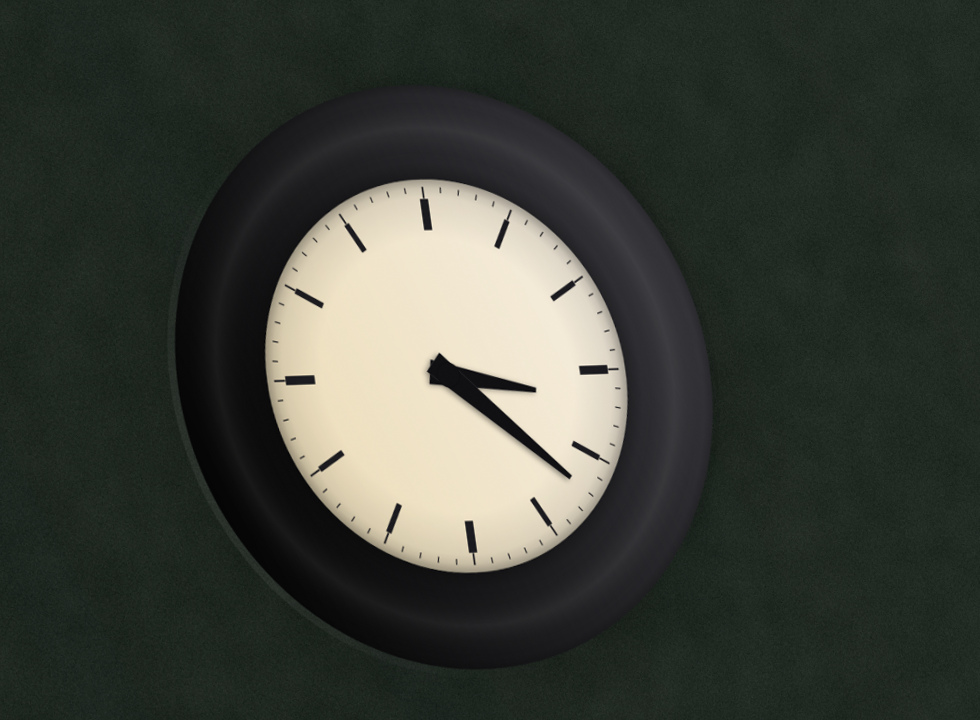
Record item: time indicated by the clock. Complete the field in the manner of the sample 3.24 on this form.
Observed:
3.22
